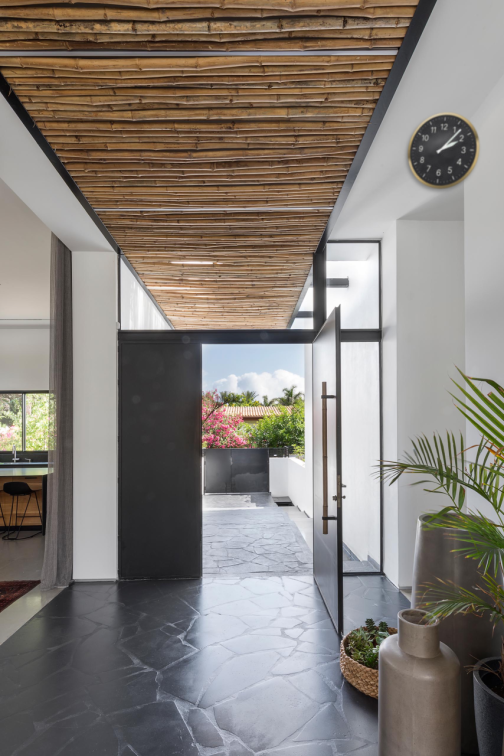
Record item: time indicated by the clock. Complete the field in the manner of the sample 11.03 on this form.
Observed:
2.07
